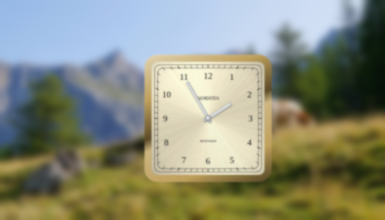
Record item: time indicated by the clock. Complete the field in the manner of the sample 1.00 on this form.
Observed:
1.55
